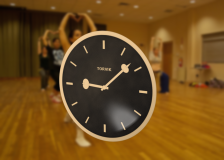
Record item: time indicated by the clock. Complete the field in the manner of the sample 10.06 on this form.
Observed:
9.08
